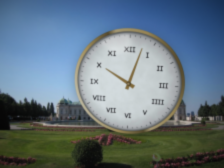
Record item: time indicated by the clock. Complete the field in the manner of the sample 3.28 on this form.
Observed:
10.03
